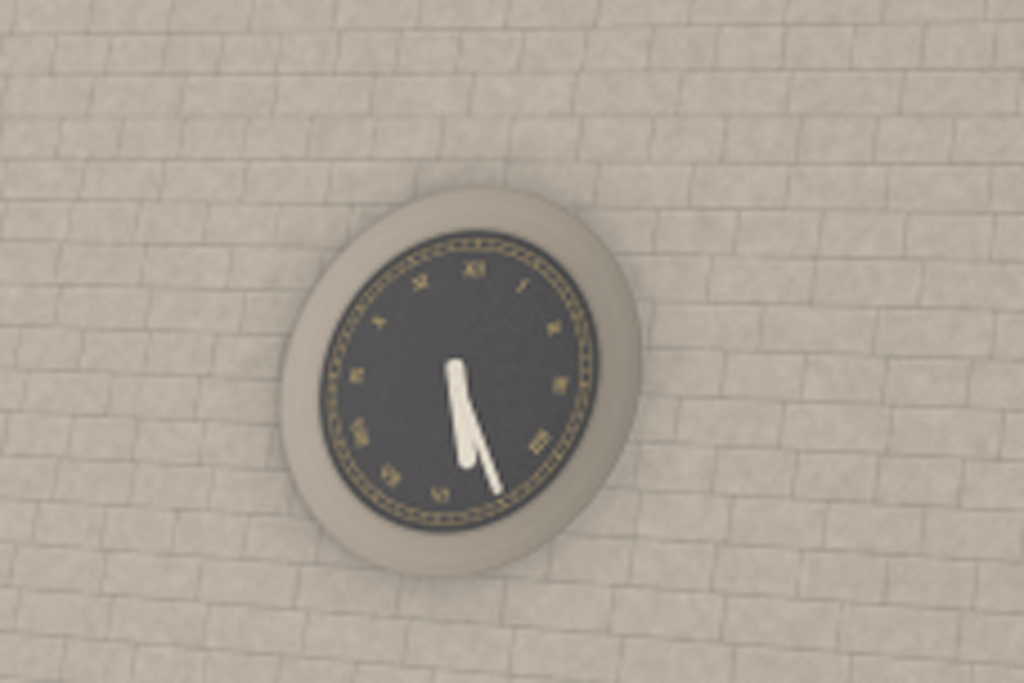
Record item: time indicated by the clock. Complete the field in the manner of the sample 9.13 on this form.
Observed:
5.25
